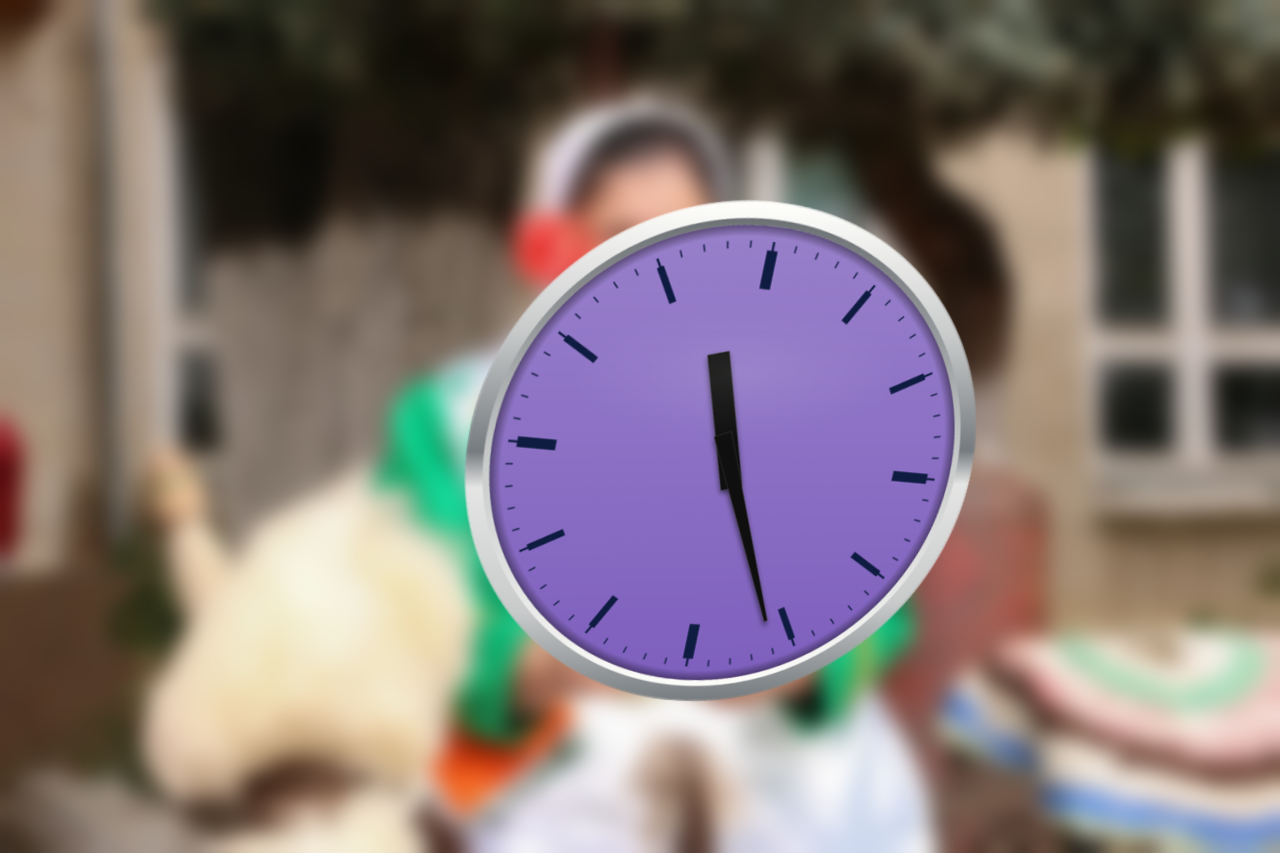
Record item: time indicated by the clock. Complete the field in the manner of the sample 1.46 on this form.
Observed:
11.26
